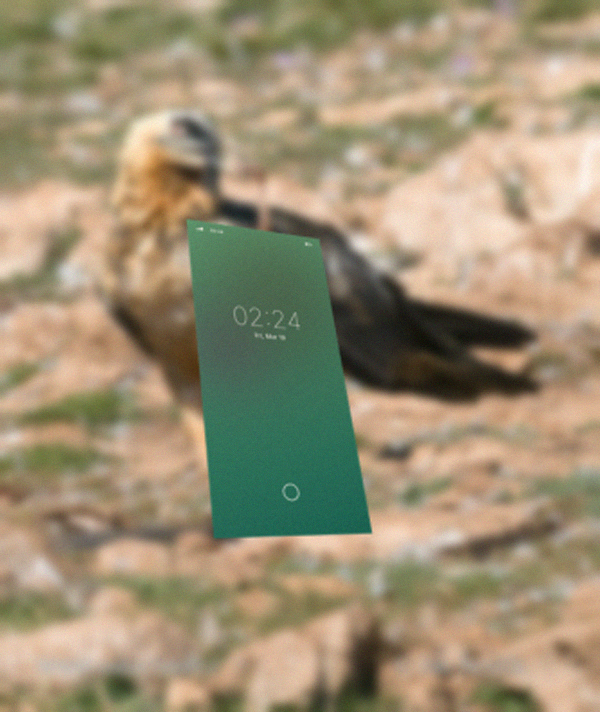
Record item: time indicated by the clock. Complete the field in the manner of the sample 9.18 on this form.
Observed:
2.24
